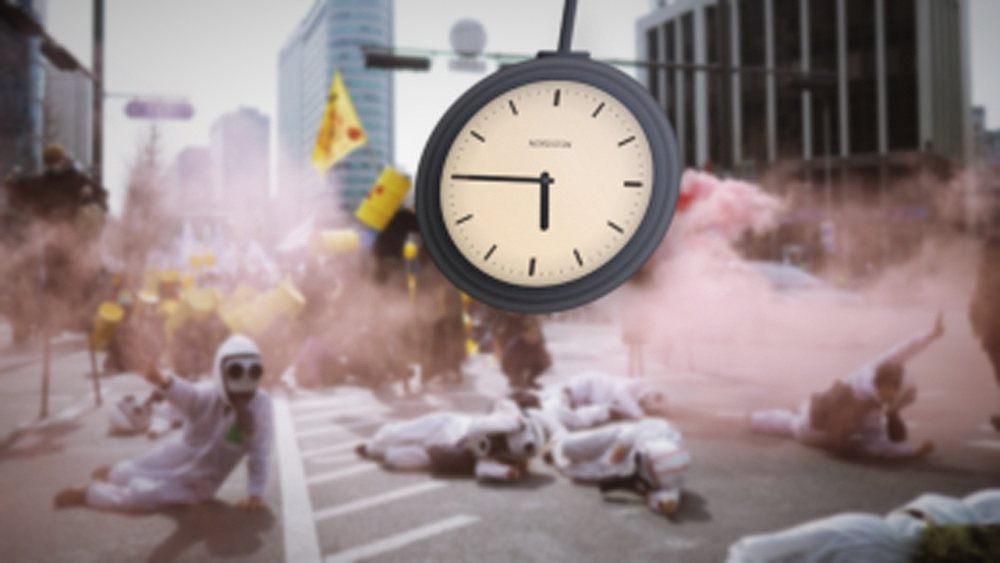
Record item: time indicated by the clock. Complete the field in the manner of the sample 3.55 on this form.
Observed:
5.45
